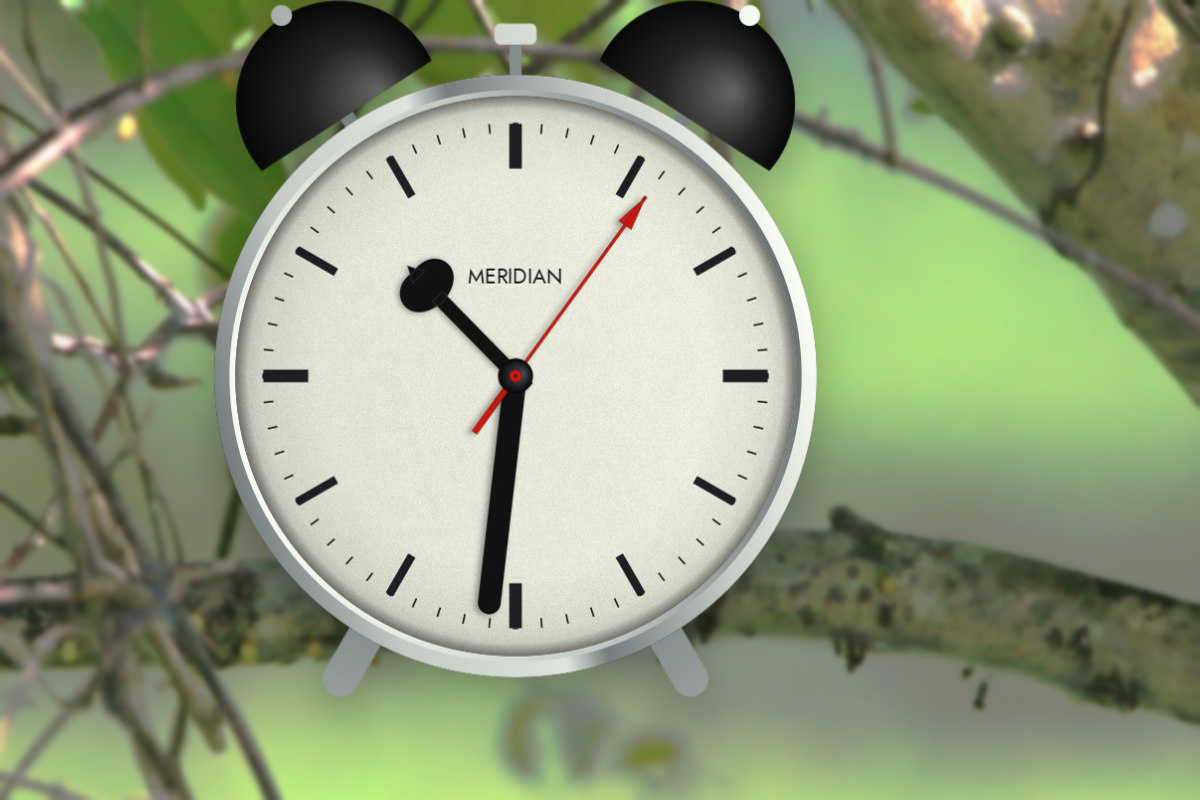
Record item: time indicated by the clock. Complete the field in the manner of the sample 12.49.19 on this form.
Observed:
10.31.06
